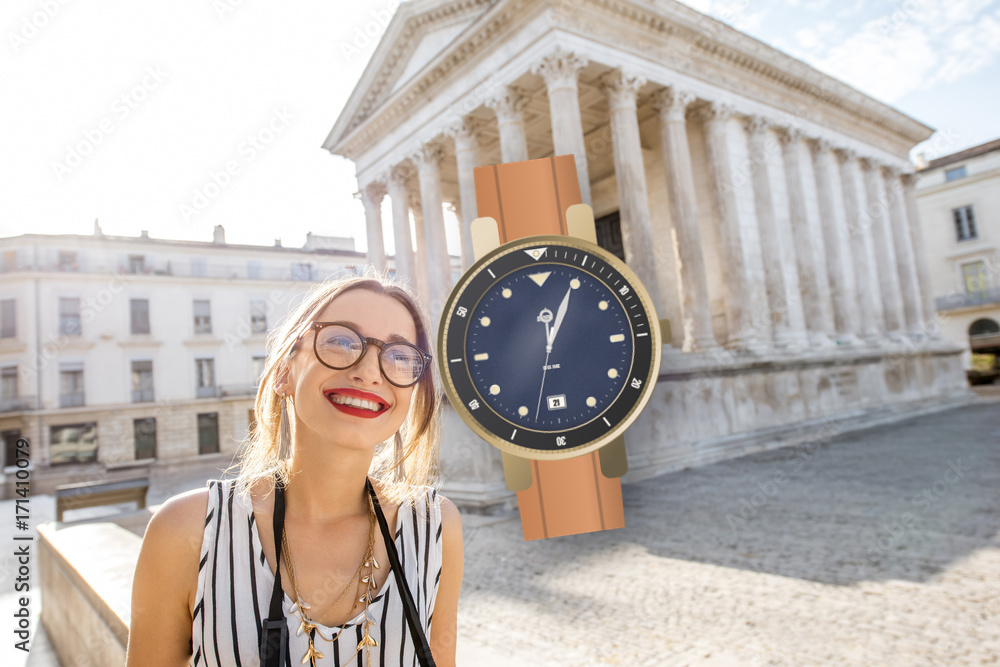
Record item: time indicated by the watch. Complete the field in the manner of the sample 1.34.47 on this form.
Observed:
12.04.33
